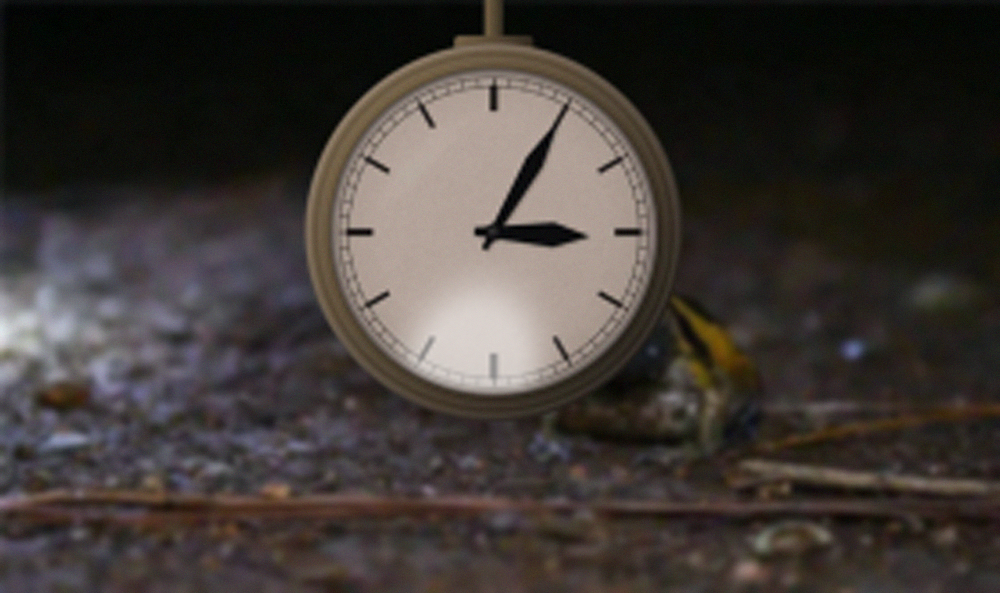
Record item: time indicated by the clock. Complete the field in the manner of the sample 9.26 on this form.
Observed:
3.05
